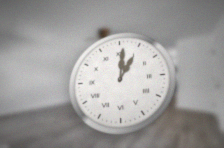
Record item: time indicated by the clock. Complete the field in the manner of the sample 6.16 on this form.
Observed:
1.01
